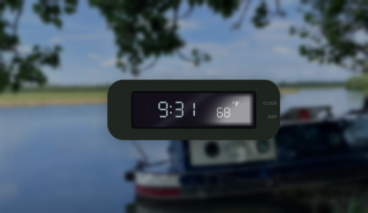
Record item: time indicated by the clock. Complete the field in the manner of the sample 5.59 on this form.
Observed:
9.31
